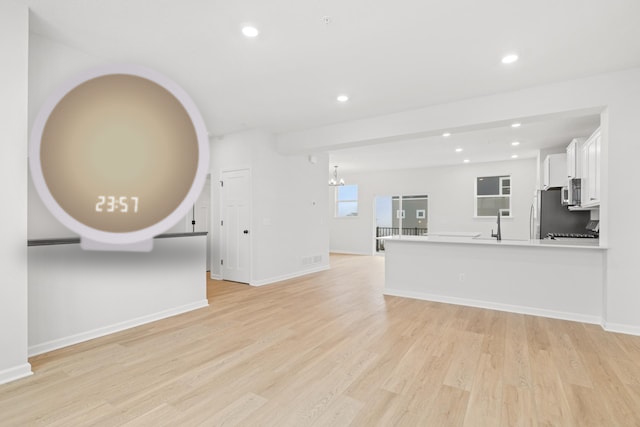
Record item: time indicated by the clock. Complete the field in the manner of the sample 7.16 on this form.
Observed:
23.57
